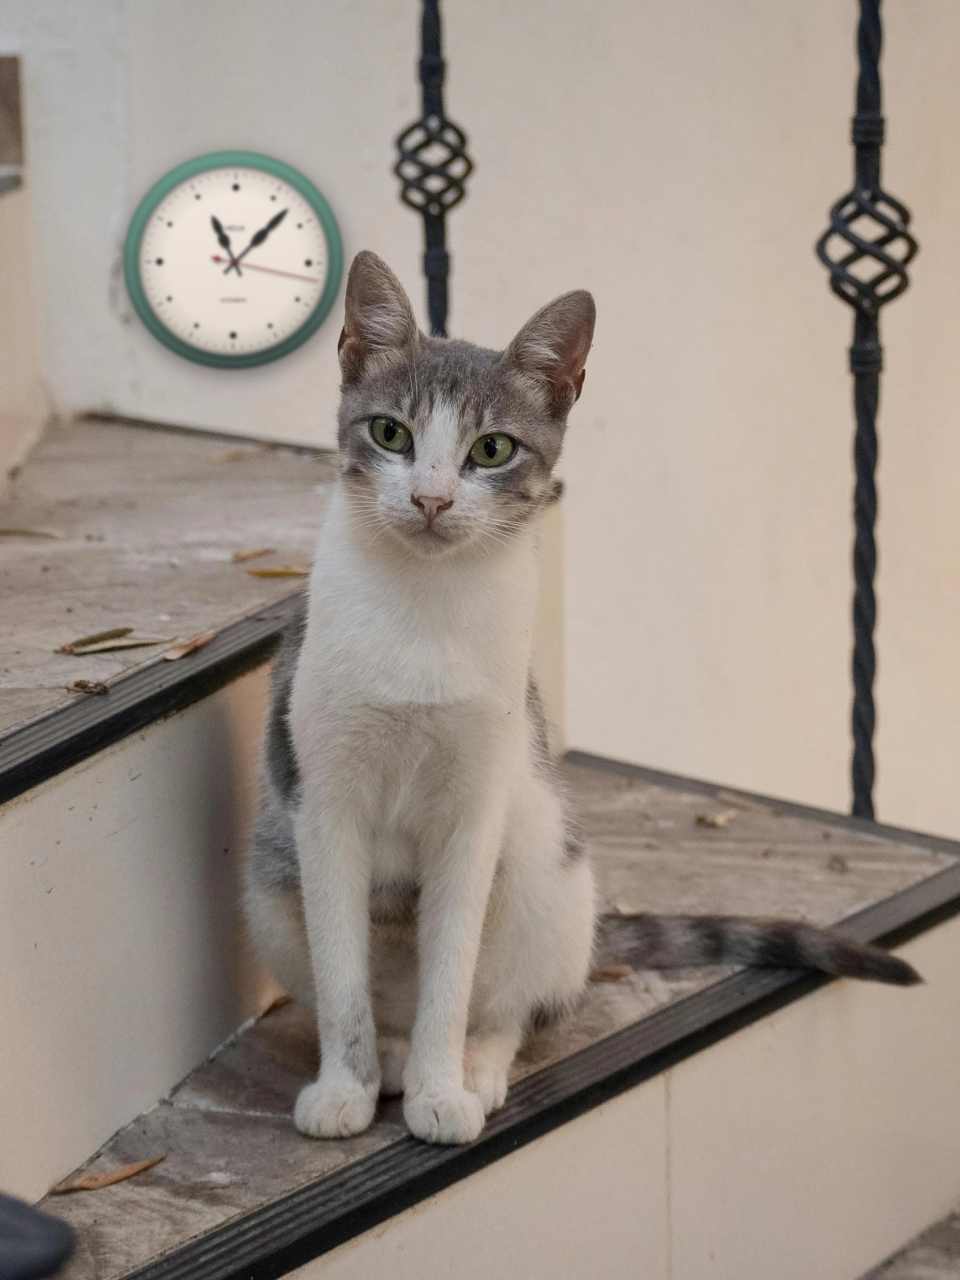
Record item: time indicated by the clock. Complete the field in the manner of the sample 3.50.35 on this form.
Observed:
11.07.17
